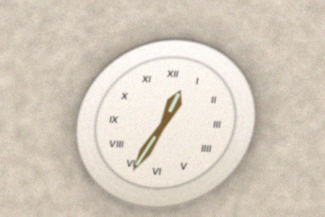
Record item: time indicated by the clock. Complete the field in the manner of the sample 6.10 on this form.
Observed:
12.34
